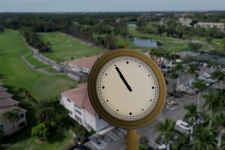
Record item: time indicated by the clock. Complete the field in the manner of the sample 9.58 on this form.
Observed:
10.55
